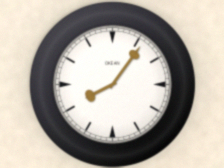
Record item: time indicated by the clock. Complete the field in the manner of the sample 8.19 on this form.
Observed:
8.06
